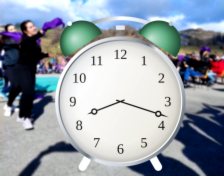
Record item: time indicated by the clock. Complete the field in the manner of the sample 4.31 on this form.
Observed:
8.18
